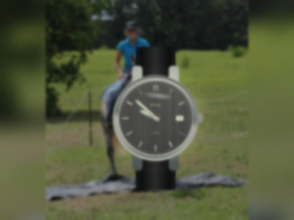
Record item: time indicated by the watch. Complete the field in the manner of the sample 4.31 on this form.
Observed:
9.52
